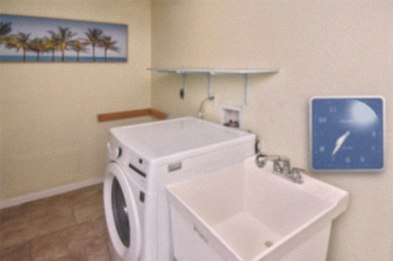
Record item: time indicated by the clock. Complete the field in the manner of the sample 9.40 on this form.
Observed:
7.36
